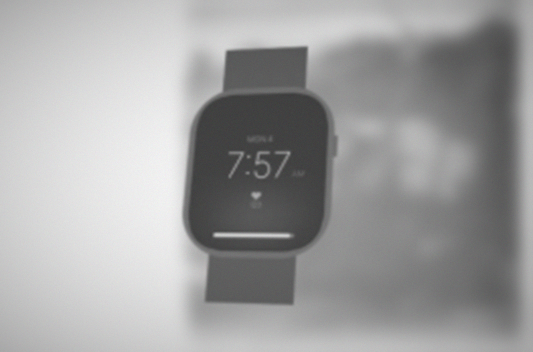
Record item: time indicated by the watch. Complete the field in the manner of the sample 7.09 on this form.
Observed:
7.57
